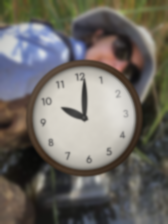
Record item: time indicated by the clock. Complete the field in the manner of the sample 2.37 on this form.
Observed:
10.01
